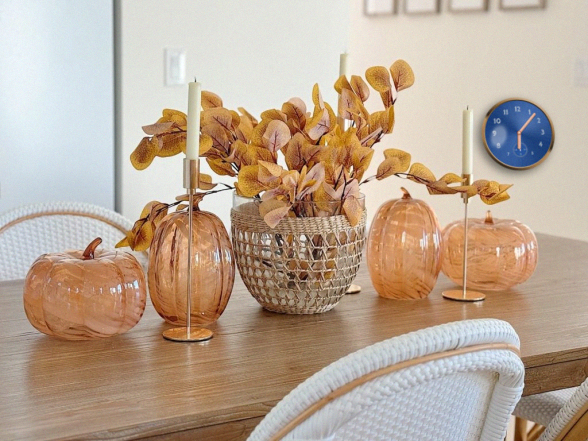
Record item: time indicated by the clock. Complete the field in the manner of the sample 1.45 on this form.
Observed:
6.07
